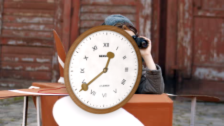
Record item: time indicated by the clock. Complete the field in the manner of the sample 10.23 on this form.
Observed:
12.39
